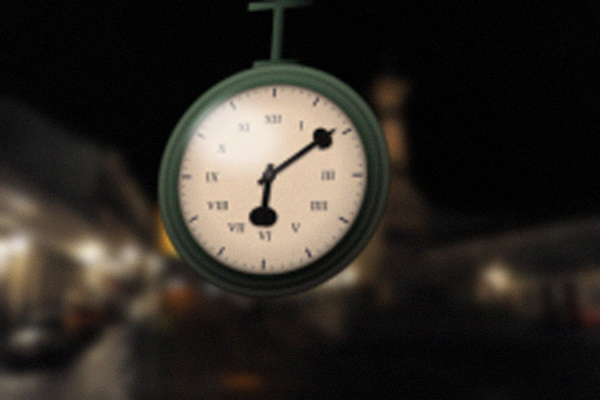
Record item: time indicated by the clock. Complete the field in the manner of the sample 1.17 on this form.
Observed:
6.09
